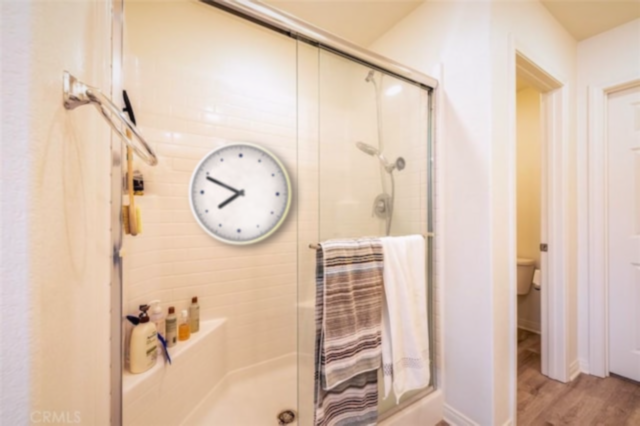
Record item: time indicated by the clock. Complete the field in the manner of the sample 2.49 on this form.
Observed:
7.49
